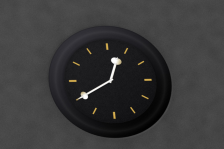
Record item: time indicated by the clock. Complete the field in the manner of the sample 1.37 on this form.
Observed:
12.40
